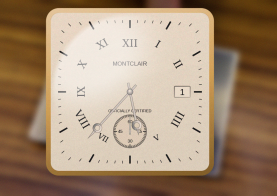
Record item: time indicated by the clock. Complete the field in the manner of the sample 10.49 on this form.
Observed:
5.37
